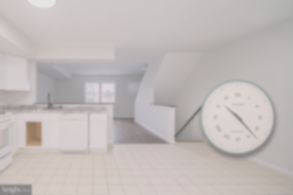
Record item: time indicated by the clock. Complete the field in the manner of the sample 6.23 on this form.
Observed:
10.23
